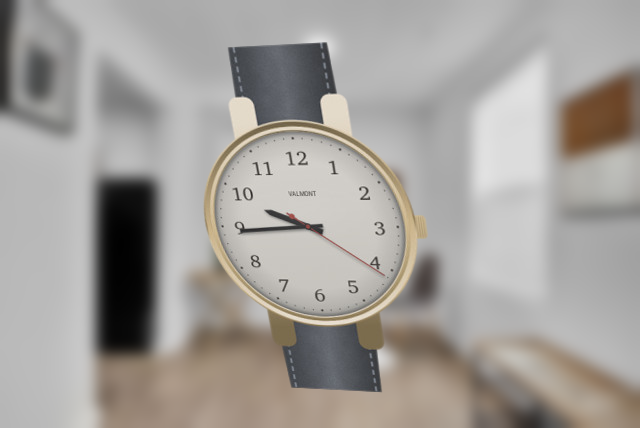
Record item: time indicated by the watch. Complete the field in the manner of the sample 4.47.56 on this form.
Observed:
9.44.21
